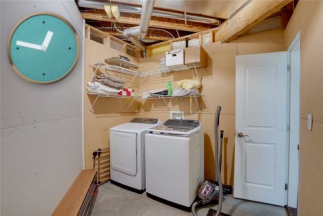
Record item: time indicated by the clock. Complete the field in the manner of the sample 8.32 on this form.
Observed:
12.47
